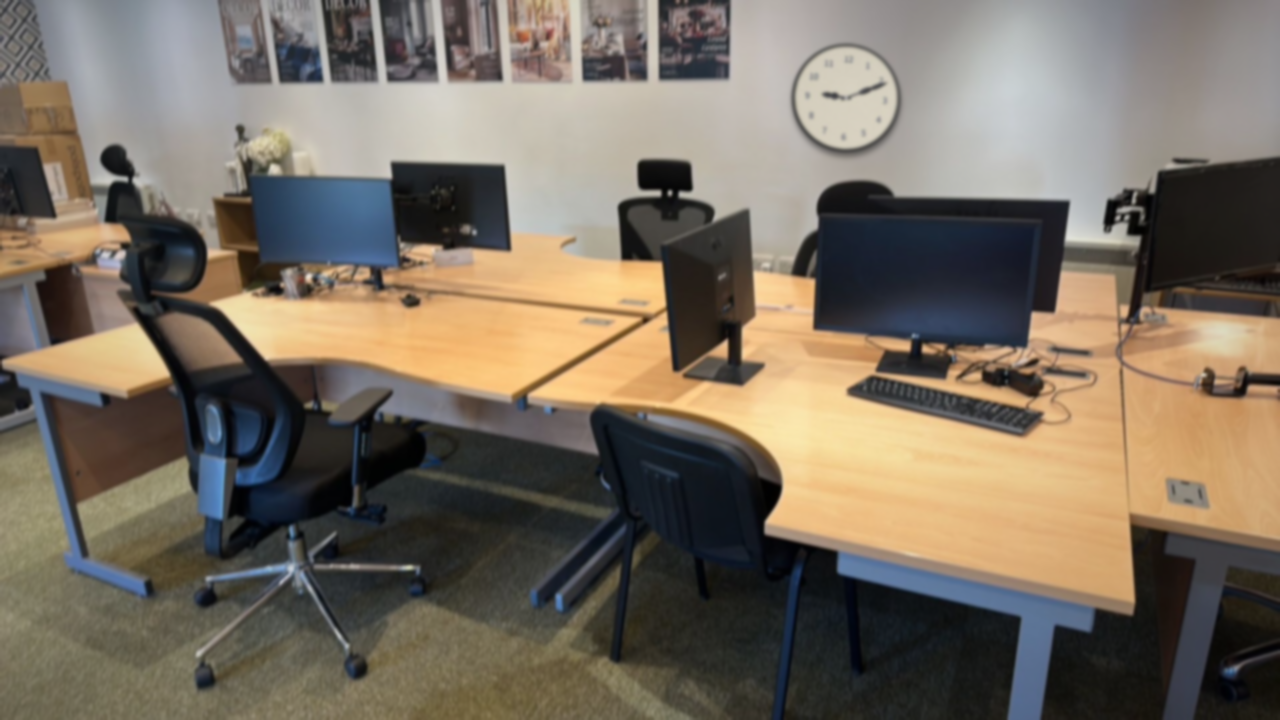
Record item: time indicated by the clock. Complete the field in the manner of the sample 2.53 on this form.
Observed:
9.11
